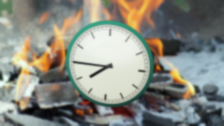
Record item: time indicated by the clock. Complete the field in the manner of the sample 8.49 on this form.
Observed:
7.45
